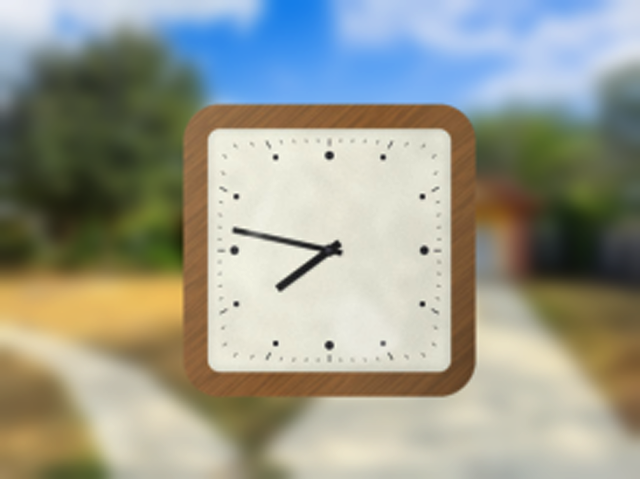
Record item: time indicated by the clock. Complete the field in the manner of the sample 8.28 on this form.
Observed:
7.47
